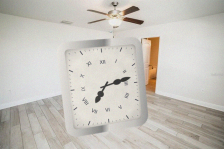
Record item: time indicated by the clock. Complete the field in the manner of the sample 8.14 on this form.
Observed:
7.13
